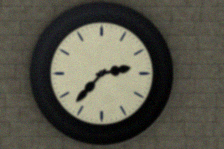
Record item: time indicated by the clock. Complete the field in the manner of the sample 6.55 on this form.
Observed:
2.37
